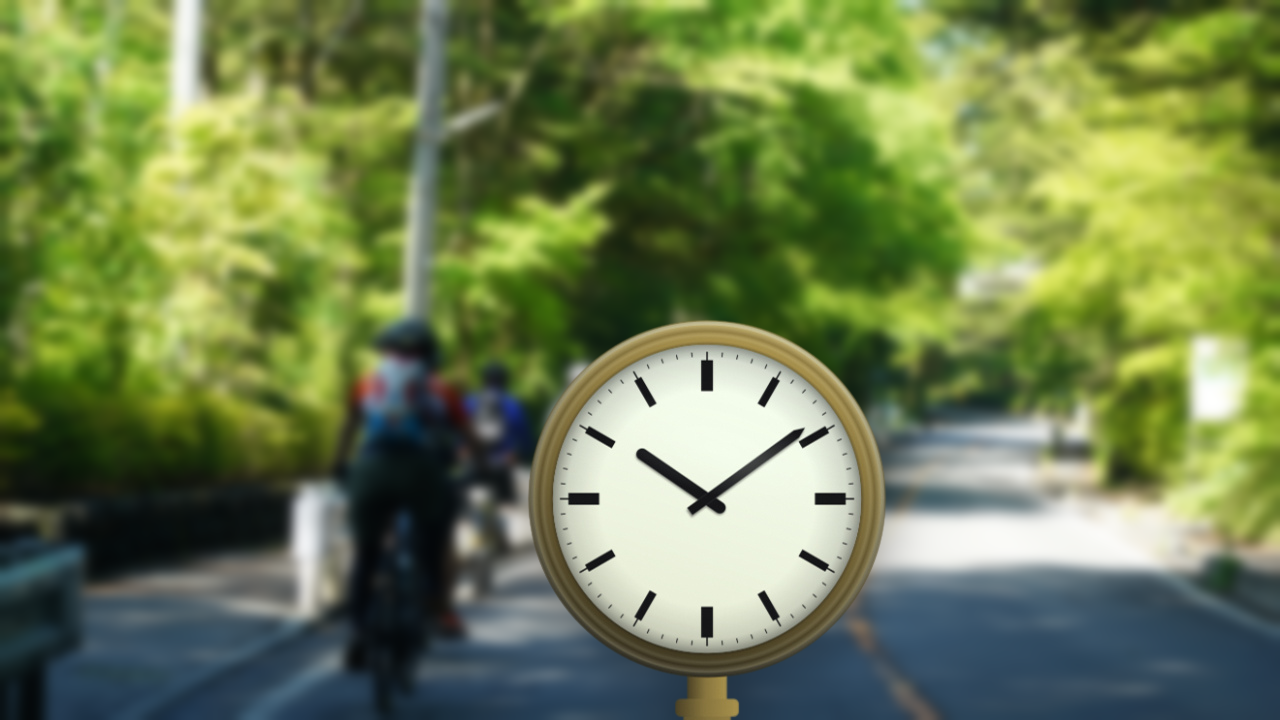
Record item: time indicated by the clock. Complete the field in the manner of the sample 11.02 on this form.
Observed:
10.09
